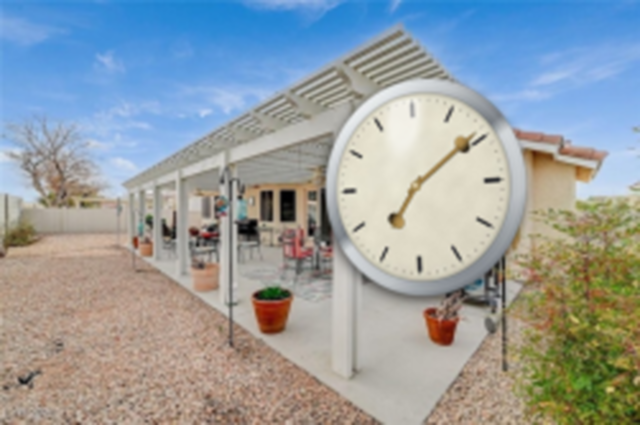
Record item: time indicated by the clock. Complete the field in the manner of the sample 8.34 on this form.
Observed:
7.09
